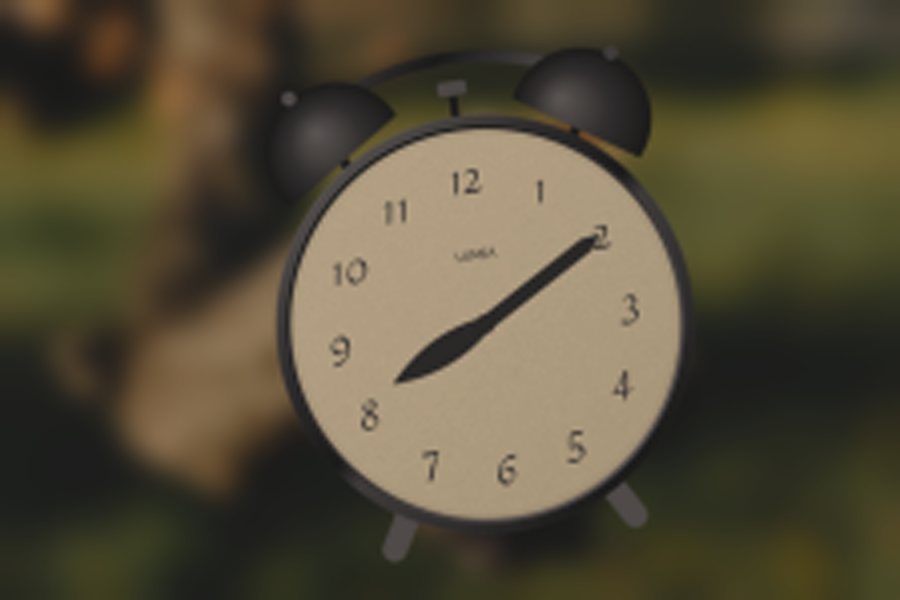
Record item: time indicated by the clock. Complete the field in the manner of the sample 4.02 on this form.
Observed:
8.10
